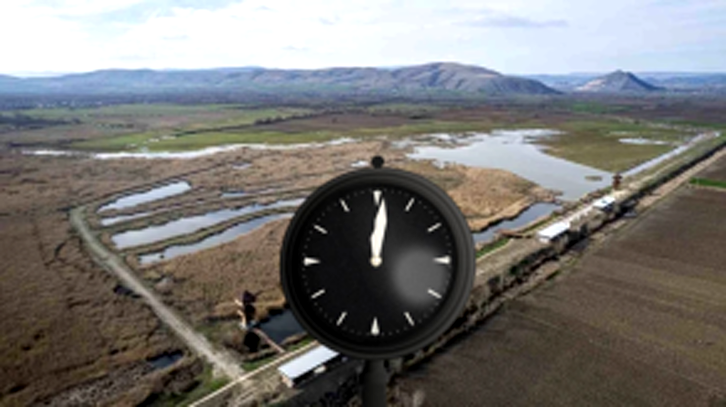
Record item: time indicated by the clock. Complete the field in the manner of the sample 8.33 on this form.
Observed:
12.01
